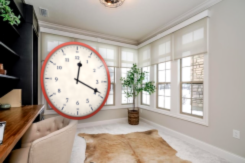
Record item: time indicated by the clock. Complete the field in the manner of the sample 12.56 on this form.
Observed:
12.19
